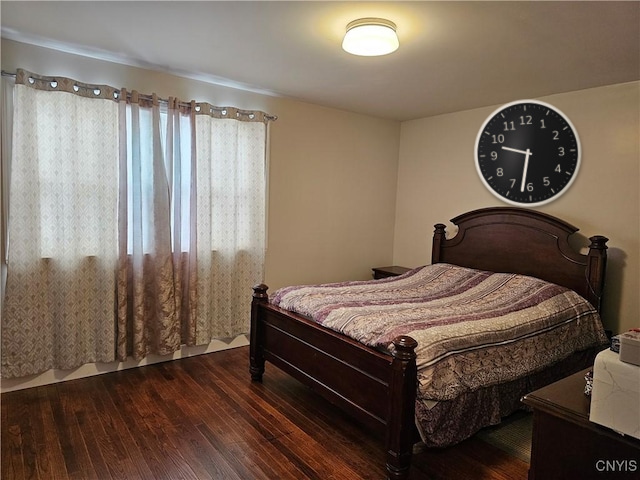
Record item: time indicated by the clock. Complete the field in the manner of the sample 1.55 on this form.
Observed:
9.32
